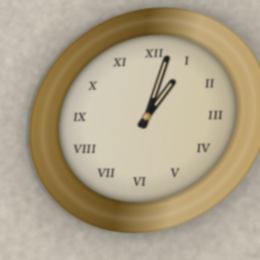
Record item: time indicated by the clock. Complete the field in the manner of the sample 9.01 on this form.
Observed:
1.02
